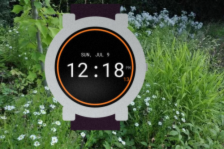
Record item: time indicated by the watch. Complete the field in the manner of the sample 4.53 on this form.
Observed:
12.18
